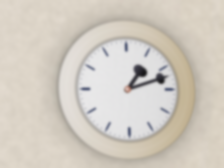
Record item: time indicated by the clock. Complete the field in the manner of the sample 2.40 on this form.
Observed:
1.12
